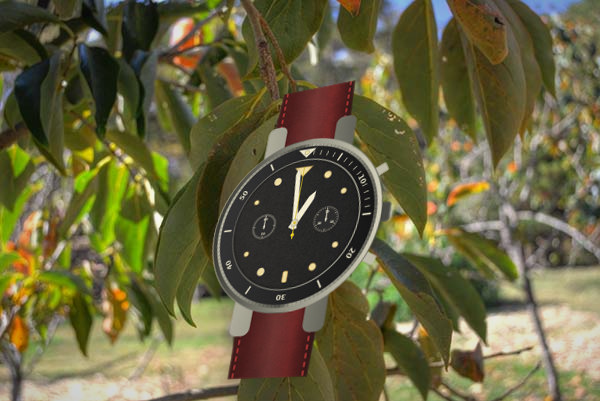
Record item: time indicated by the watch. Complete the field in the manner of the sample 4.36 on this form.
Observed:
12.59
